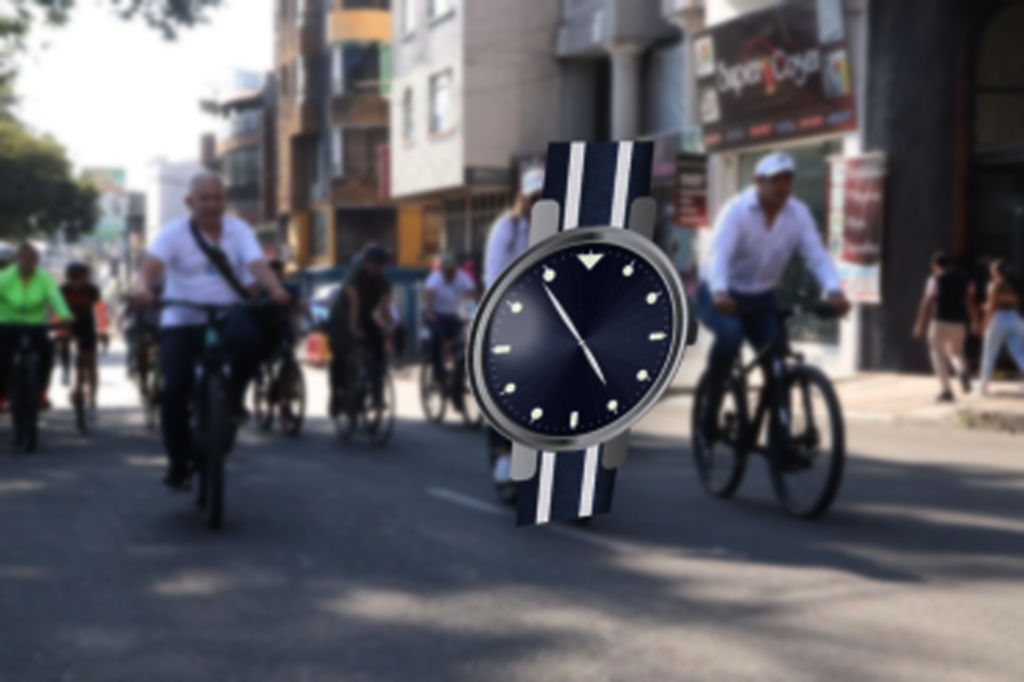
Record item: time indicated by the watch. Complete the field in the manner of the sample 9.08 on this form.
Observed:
4.54
